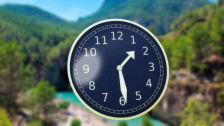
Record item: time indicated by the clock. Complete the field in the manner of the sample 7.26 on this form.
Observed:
1.29
